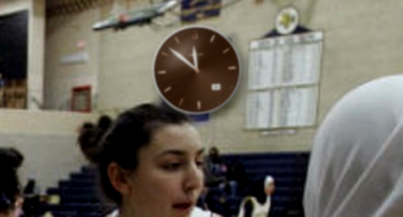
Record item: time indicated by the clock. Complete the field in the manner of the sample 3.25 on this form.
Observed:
11.52
